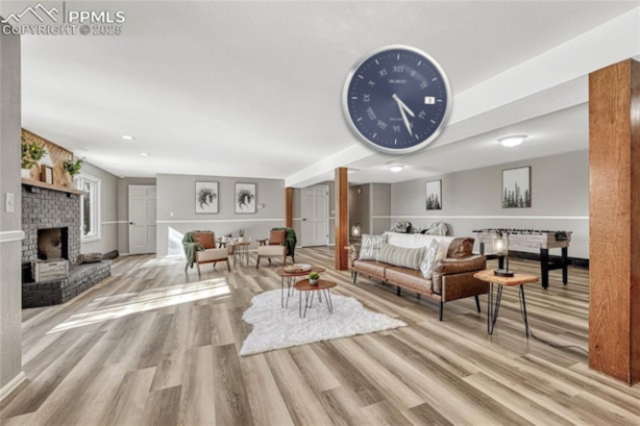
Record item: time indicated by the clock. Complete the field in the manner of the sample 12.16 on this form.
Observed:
4.26
